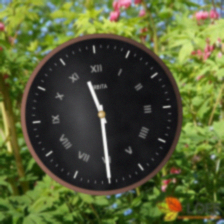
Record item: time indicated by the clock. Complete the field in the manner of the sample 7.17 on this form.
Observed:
11.30
